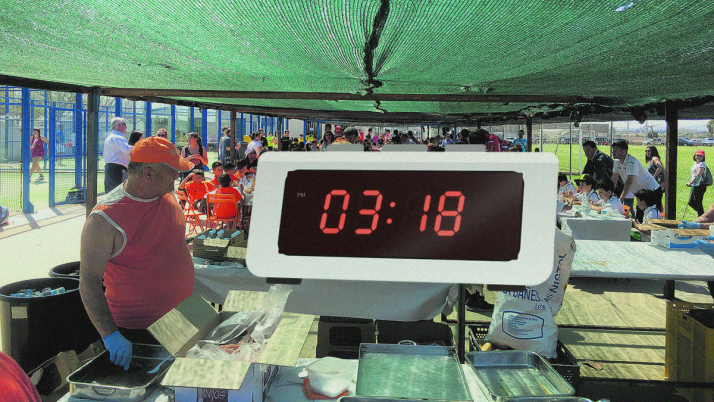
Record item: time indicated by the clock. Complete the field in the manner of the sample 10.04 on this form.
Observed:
3.18
